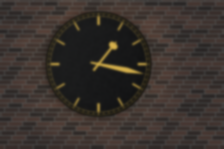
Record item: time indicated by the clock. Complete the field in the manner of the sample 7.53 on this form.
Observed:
1.17
